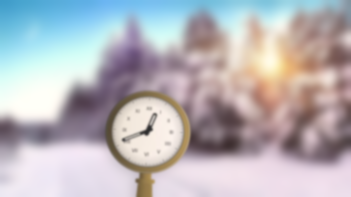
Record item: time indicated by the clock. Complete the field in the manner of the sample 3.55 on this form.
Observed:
12.41
